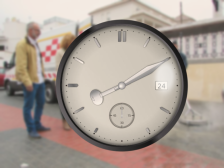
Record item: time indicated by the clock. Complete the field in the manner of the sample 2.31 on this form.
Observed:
8.10
